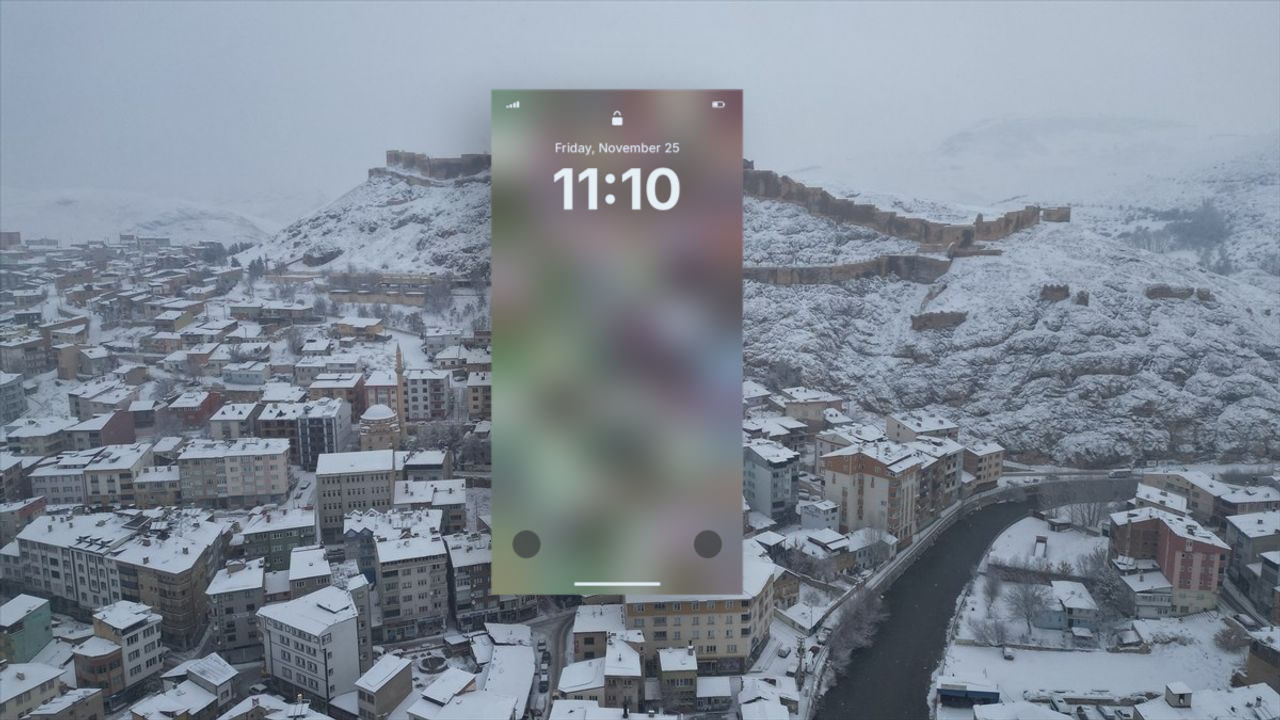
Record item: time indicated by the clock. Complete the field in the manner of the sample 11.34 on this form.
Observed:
11.10
